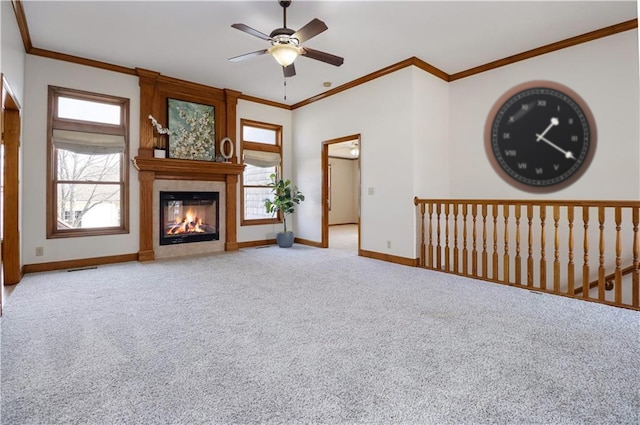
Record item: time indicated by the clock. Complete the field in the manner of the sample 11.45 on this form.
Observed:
1.20
